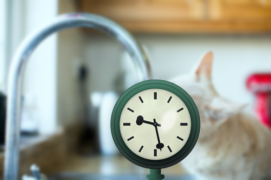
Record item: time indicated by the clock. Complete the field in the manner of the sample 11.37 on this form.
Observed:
9.28
